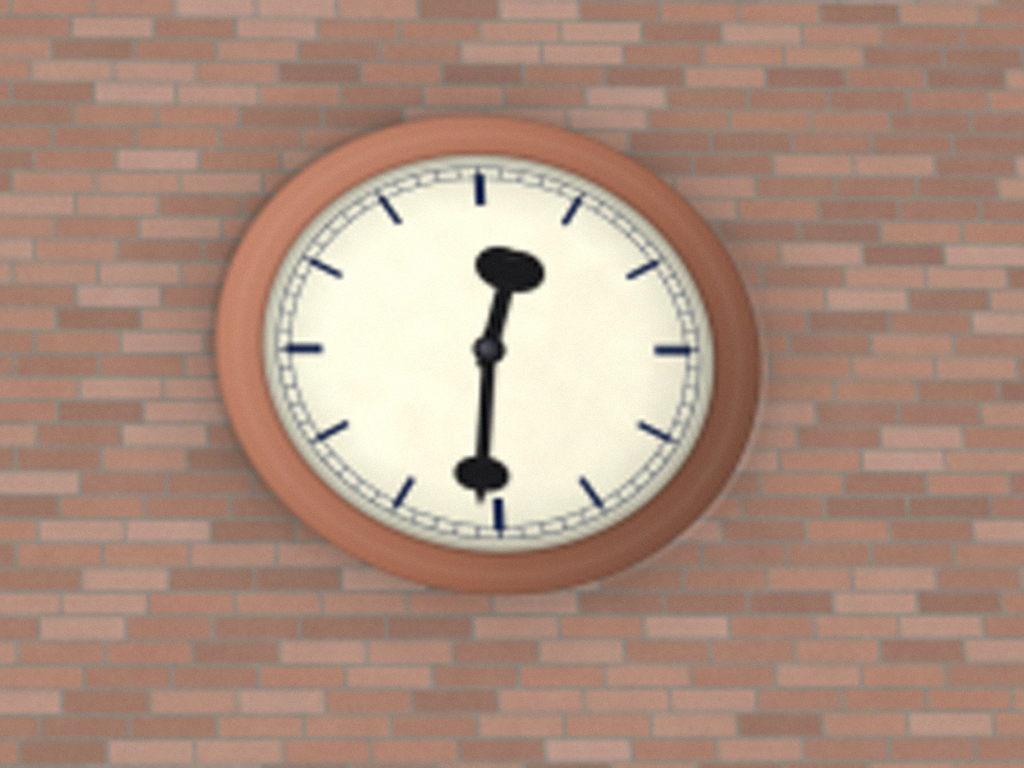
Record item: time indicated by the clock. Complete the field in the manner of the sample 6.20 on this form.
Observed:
12.31
